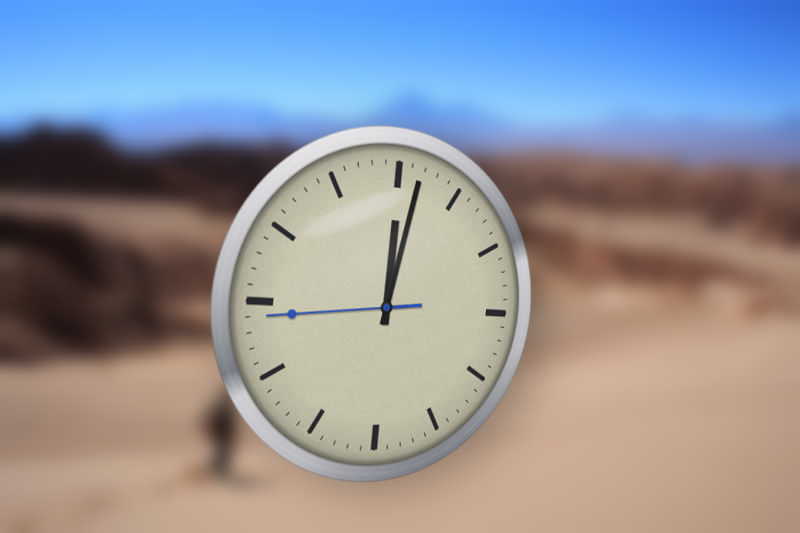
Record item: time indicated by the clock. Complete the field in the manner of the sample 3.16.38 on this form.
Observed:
12.01.44
